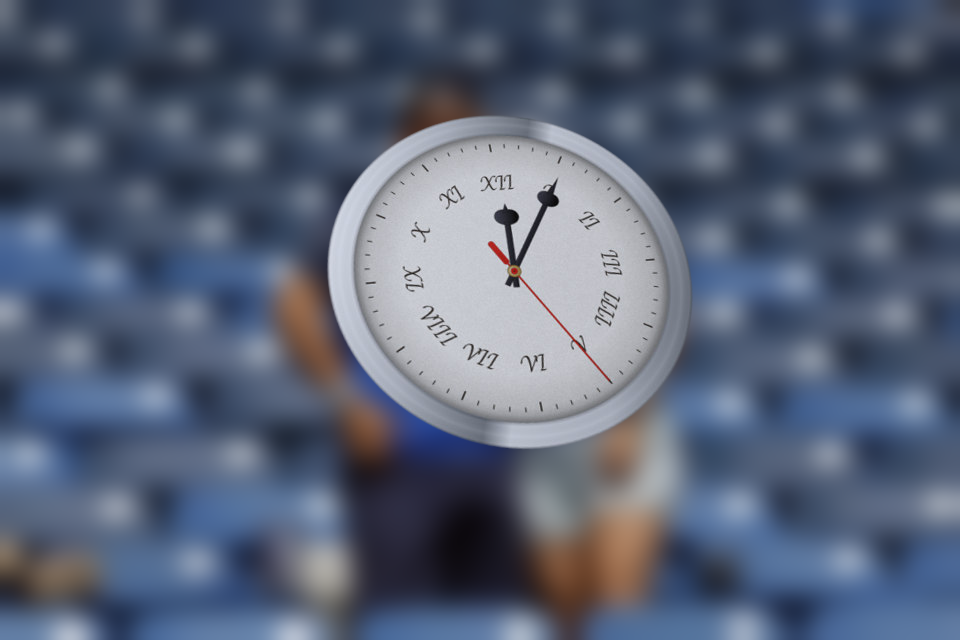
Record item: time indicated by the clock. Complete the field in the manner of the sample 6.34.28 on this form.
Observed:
12.05.25
